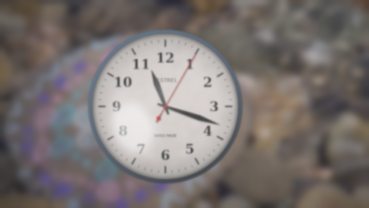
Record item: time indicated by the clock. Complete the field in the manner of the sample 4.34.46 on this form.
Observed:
11.18.05
